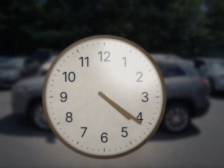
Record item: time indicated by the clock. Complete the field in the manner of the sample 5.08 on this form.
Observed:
4.21
